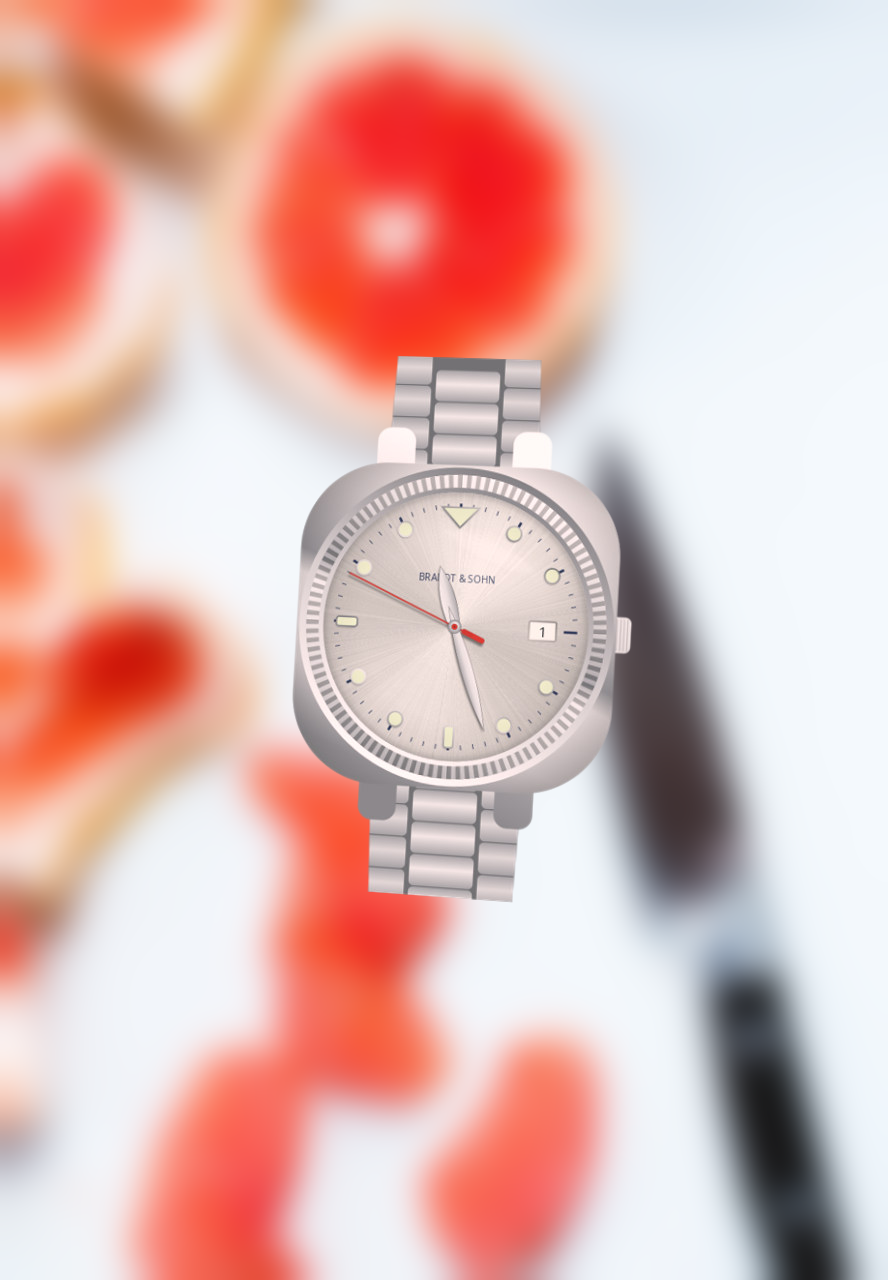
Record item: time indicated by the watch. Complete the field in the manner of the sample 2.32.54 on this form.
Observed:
11.26.49
